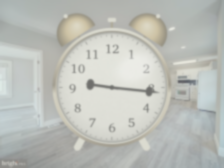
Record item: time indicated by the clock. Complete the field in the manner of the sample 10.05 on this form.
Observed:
9.16
